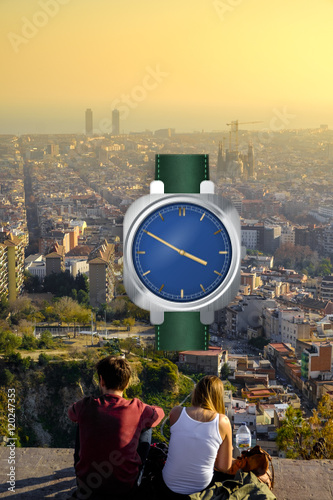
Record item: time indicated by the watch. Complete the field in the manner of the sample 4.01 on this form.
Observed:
3.50
